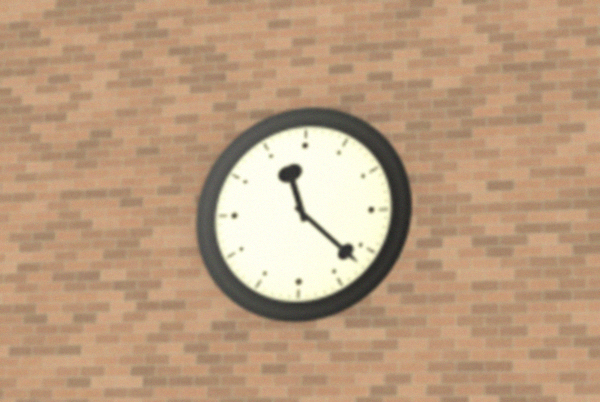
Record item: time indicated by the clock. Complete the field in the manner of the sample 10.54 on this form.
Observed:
11.22
